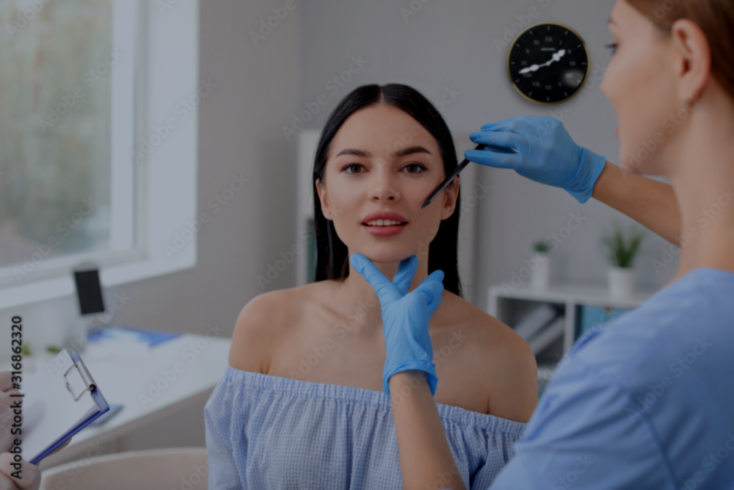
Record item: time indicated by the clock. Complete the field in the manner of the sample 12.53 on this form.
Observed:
1.42
